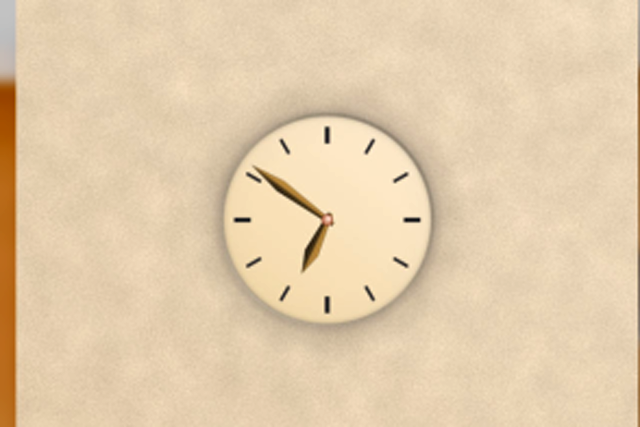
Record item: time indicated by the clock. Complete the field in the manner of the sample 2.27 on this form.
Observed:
6.51
